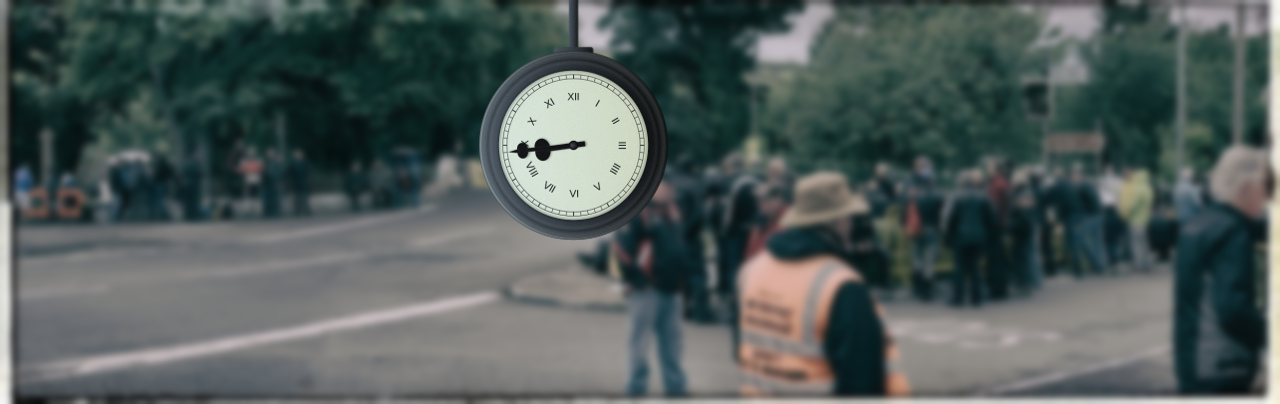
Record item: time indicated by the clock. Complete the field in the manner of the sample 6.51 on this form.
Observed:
8.44
